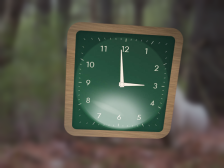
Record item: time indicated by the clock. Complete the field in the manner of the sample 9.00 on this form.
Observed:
2.59
